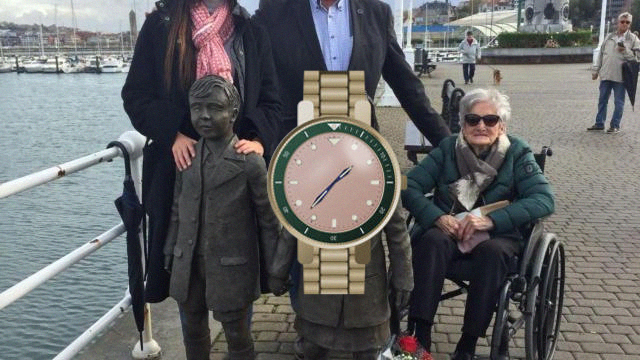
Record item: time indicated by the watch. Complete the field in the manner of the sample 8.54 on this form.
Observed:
1.37
